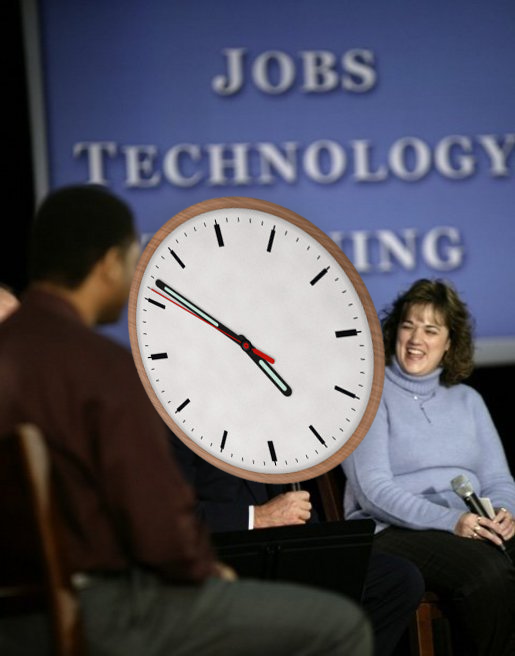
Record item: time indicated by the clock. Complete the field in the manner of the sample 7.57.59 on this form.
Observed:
4.51.51
